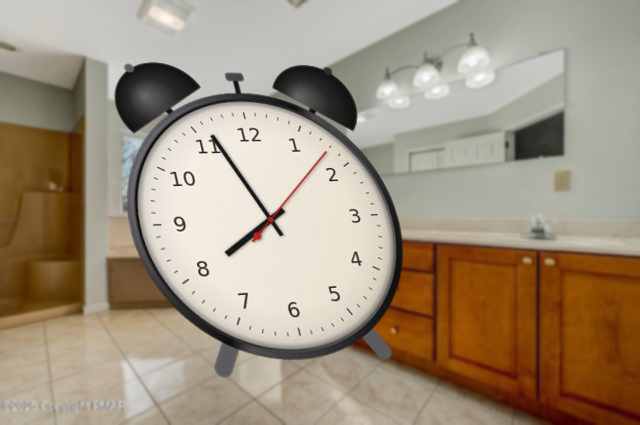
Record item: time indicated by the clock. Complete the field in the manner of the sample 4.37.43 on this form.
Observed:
7.56.08
